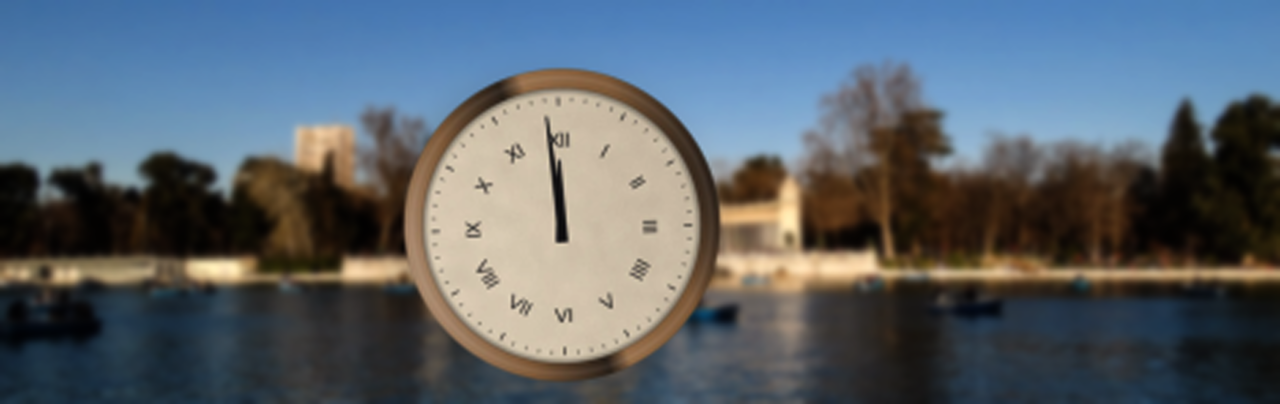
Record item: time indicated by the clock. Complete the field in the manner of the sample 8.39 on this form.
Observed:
11.59
